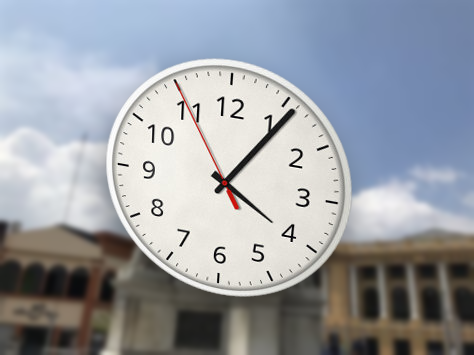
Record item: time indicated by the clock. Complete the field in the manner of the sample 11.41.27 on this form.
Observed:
4.05.55
